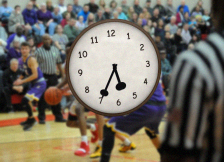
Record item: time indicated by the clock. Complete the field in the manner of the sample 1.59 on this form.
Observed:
5.35
